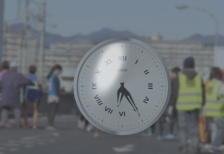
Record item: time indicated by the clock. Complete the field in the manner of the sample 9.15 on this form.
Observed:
6.25
